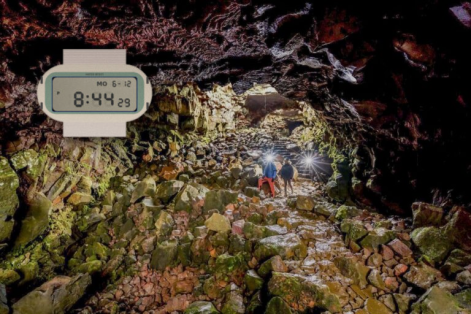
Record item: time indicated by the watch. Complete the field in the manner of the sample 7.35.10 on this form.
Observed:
8.44.29
